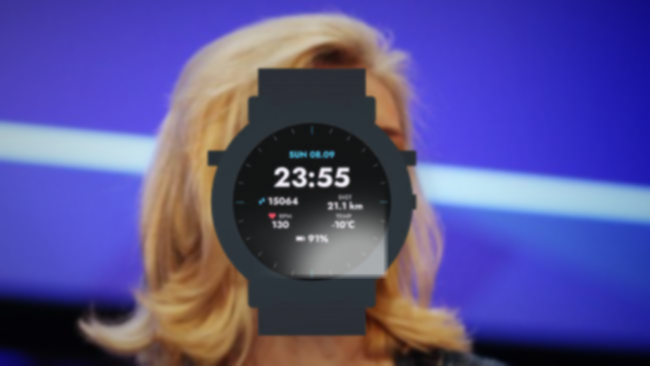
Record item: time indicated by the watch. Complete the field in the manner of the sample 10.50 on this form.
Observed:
23.55
